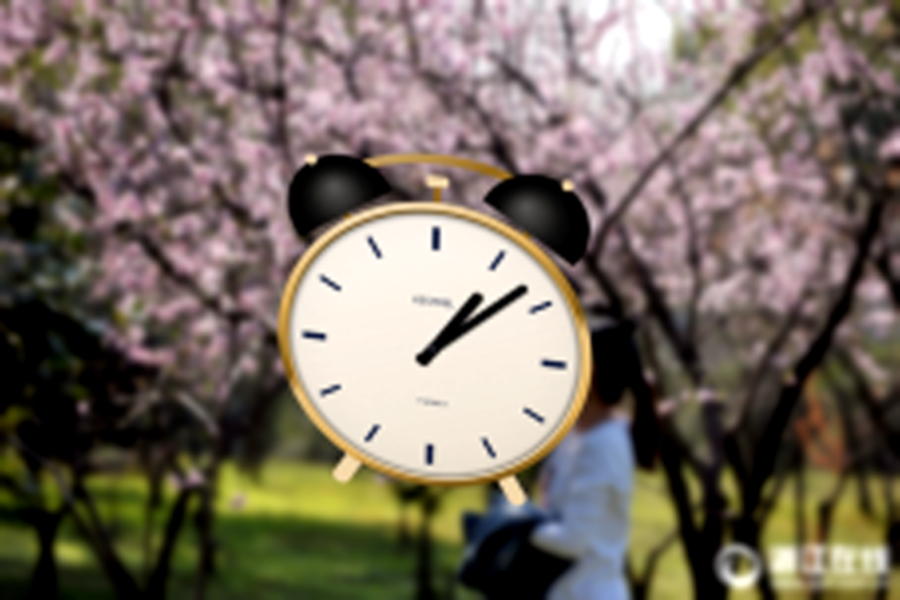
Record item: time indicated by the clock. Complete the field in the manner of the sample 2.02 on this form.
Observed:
1.08
